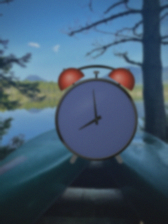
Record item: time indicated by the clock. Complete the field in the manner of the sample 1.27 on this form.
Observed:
7.59
